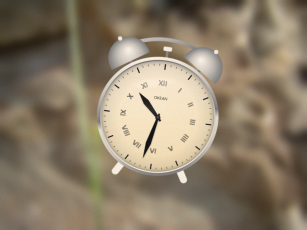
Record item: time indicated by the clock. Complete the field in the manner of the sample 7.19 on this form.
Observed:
10.32
